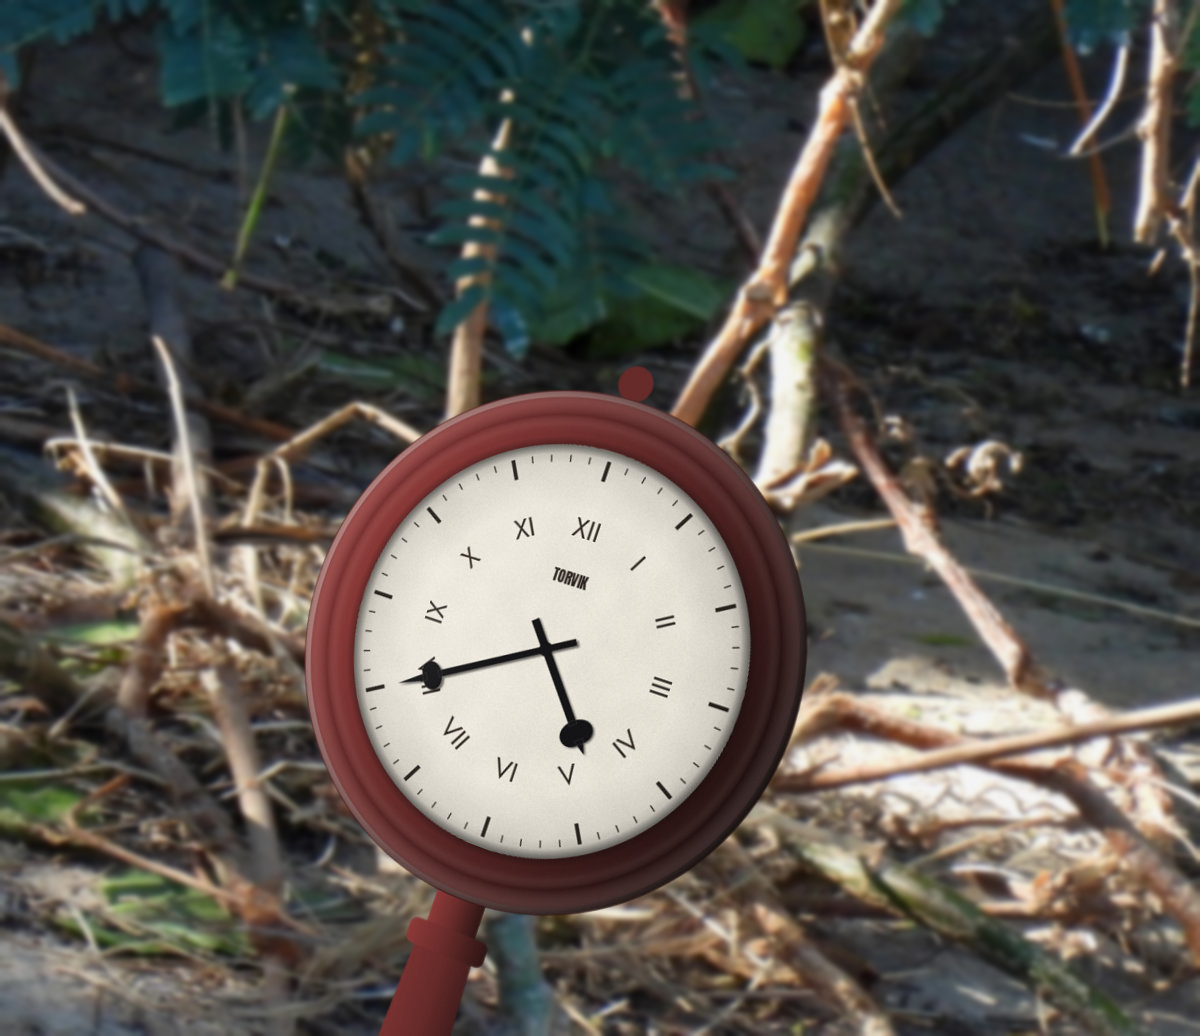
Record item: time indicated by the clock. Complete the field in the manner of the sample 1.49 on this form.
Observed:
4.40
